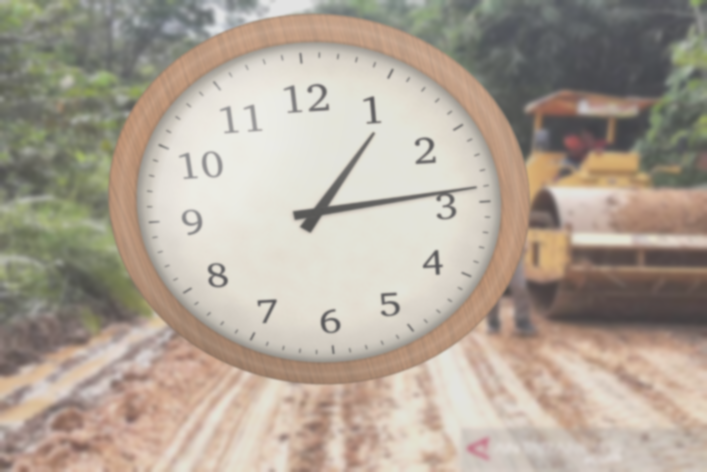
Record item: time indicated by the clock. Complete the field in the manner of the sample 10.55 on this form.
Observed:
1.14
